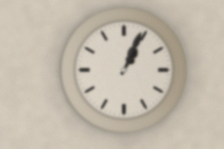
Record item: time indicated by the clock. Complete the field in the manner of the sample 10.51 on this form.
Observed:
1.04
